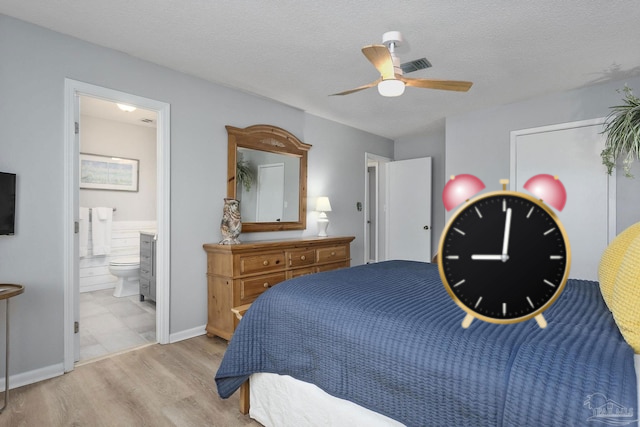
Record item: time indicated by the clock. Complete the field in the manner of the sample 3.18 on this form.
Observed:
9.01
